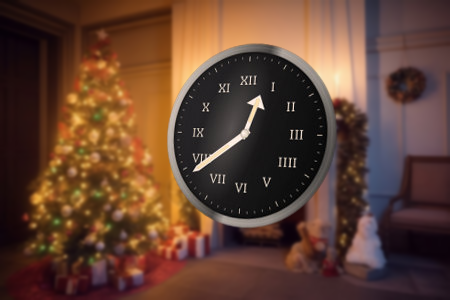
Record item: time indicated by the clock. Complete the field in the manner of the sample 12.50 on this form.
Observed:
12.39
